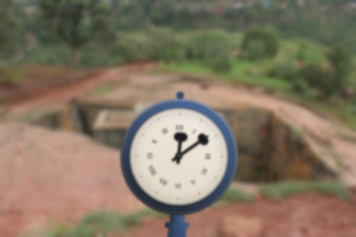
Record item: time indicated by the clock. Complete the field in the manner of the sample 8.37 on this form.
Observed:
12.09
